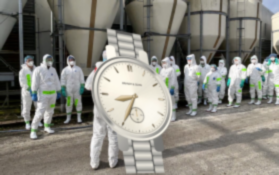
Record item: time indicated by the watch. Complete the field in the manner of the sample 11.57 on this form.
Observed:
8.35
